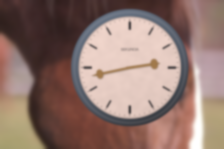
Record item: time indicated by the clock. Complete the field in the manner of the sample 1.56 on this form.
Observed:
2.43
